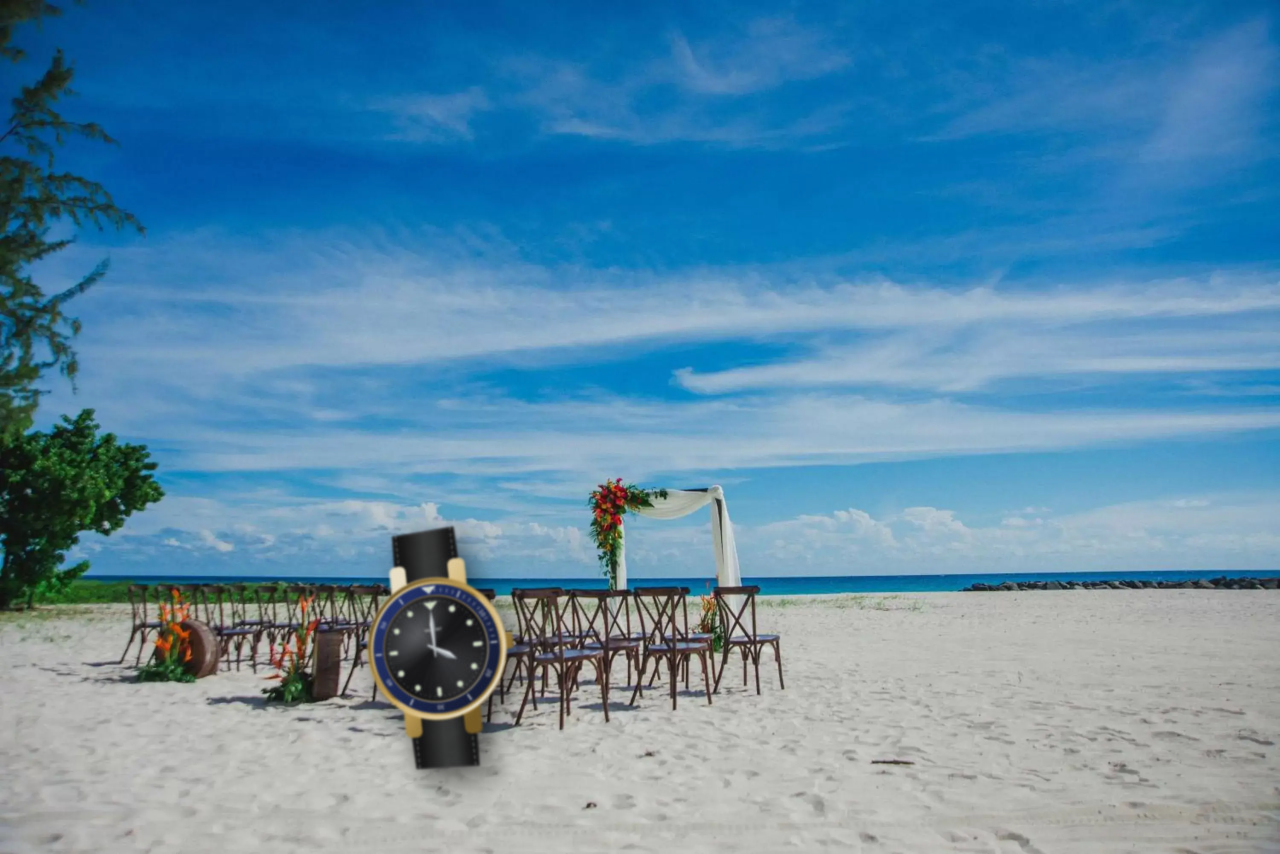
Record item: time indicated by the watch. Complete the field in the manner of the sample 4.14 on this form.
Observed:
4.00
